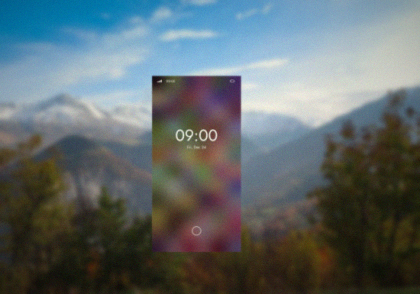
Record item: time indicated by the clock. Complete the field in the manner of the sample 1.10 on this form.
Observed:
9.00
